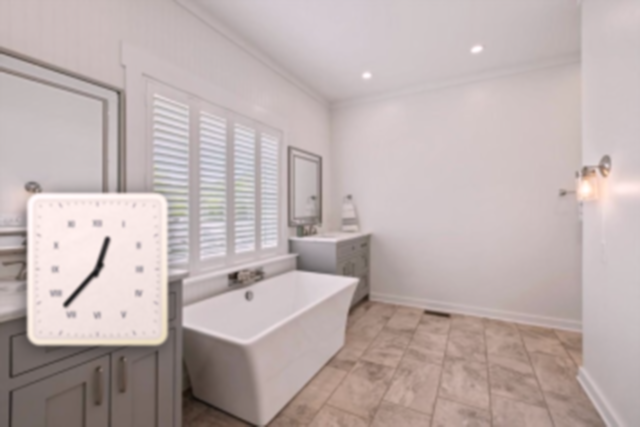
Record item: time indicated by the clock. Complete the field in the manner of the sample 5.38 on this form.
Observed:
12.37
